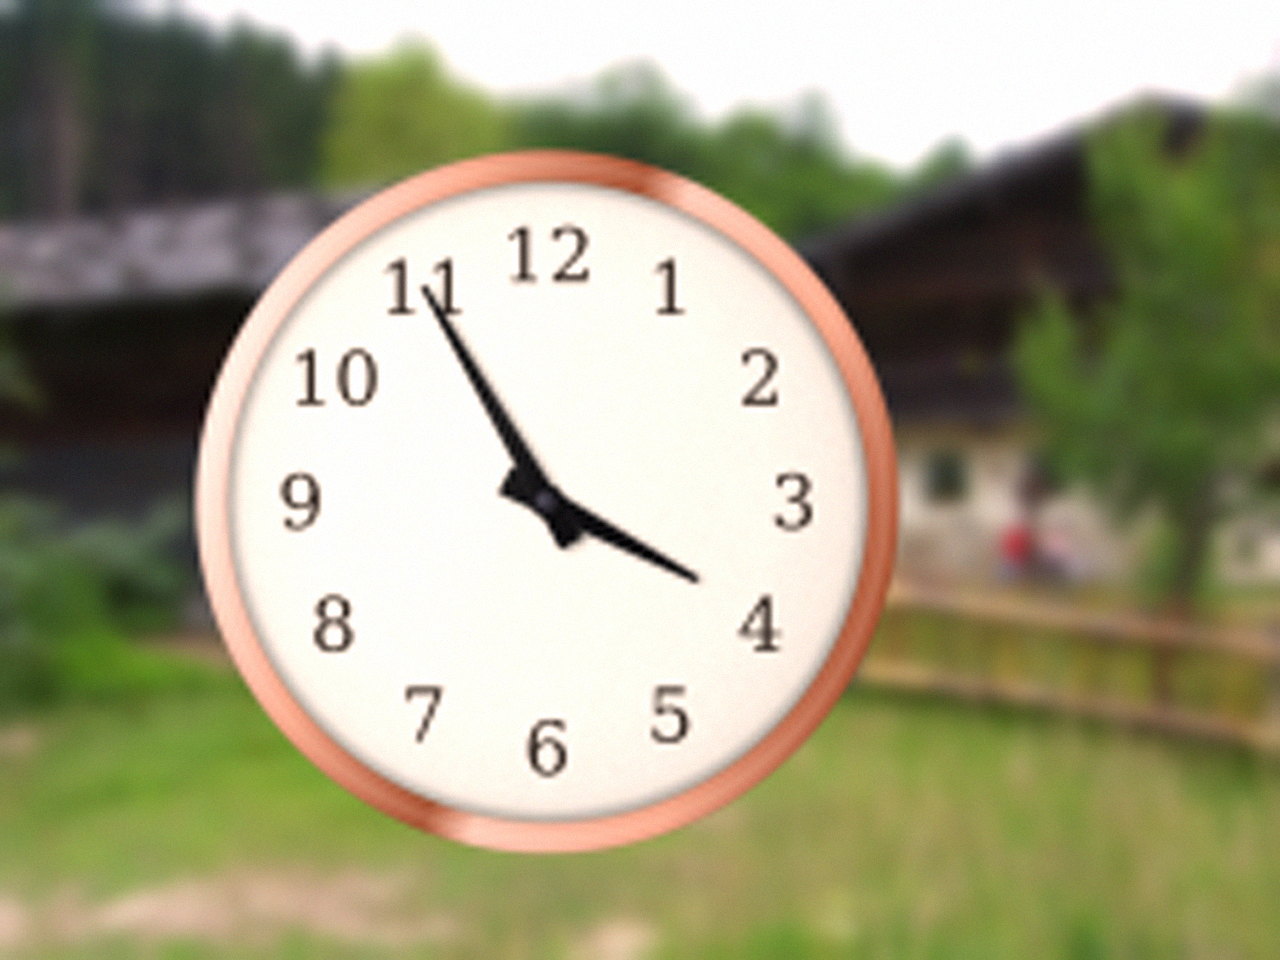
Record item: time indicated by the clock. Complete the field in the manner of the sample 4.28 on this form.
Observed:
3.55
